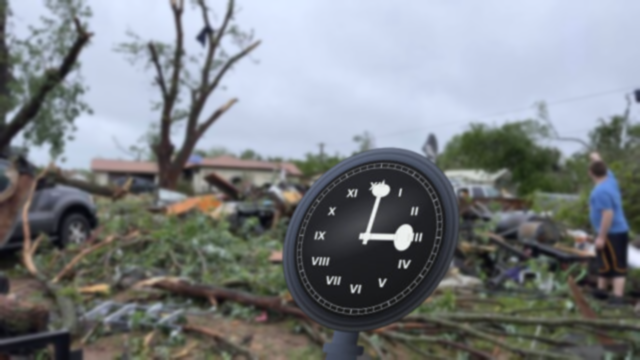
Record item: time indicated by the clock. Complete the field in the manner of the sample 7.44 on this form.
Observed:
3.01
